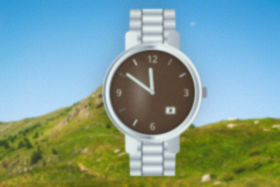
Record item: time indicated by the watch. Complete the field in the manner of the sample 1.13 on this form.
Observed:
11.51
